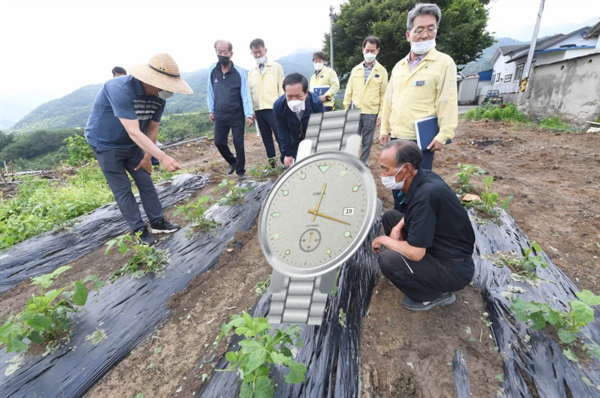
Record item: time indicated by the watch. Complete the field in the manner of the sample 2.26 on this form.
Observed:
12.18
